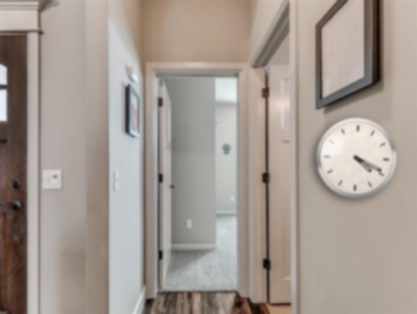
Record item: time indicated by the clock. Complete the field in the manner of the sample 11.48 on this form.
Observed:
4.19
